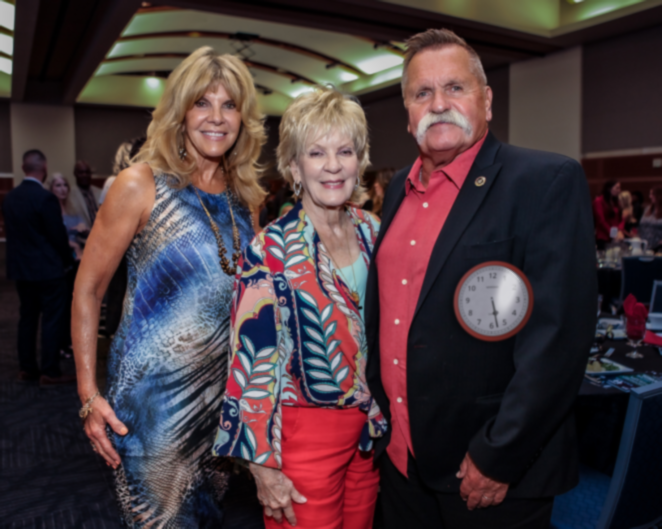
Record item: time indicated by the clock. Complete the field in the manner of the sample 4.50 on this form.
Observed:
5.28
